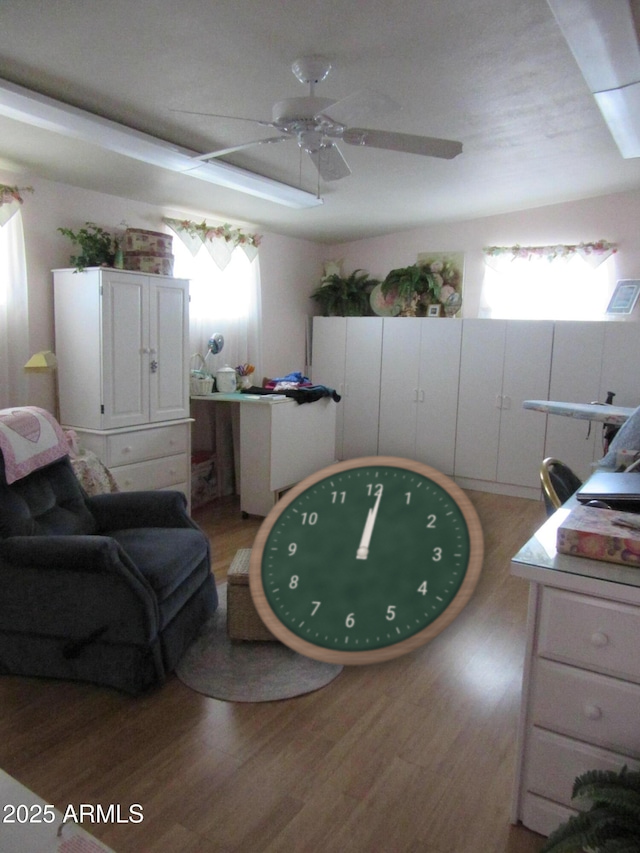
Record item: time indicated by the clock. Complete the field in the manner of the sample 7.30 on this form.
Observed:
12.01
